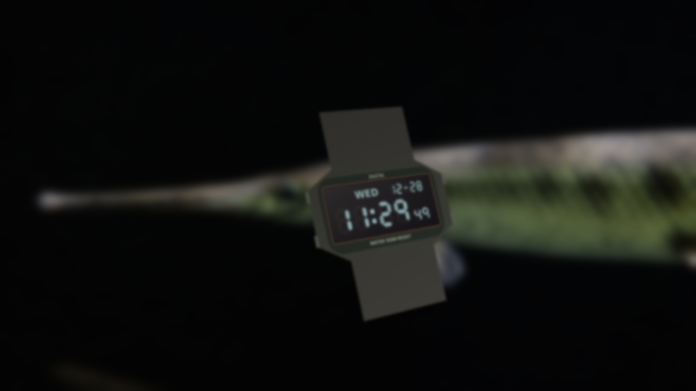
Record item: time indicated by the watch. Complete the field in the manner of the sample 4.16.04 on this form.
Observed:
11.29.49
